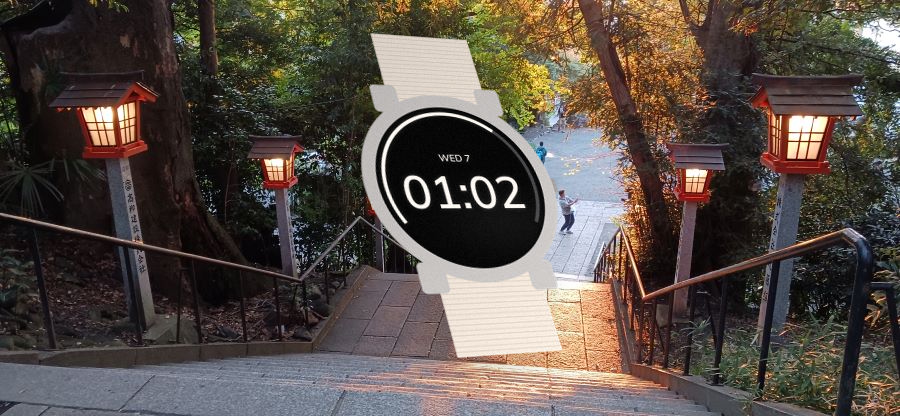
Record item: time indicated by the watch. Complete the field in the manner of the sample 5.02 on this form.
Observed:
1.02
